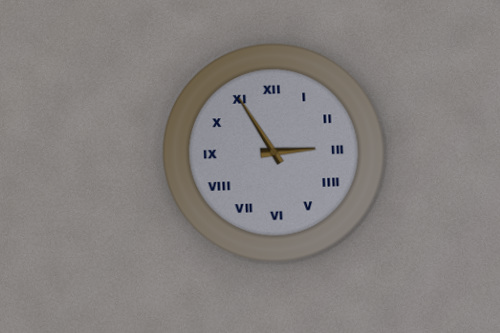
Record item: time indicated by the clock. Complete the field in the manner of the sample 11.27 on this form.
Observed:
2.55
